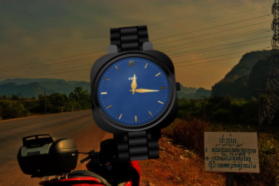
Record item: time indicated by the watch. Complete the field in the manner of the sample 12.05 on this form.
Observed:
12.16
